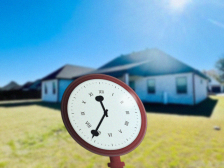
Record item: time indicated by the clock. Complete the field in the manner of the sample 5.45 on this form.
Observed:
11.36
